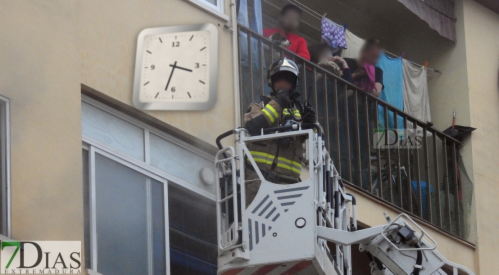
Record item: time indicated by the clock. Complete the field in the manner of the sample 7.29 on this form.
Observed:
3.33
